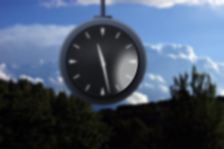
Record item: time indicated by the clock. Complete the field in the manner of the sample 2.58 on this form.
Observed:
11.28
